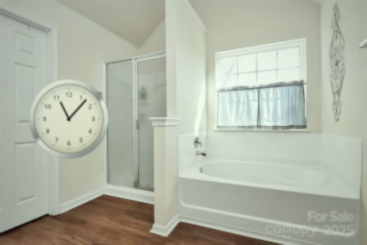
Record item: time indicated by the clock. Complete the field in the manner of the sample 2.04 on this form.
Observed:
11.07
